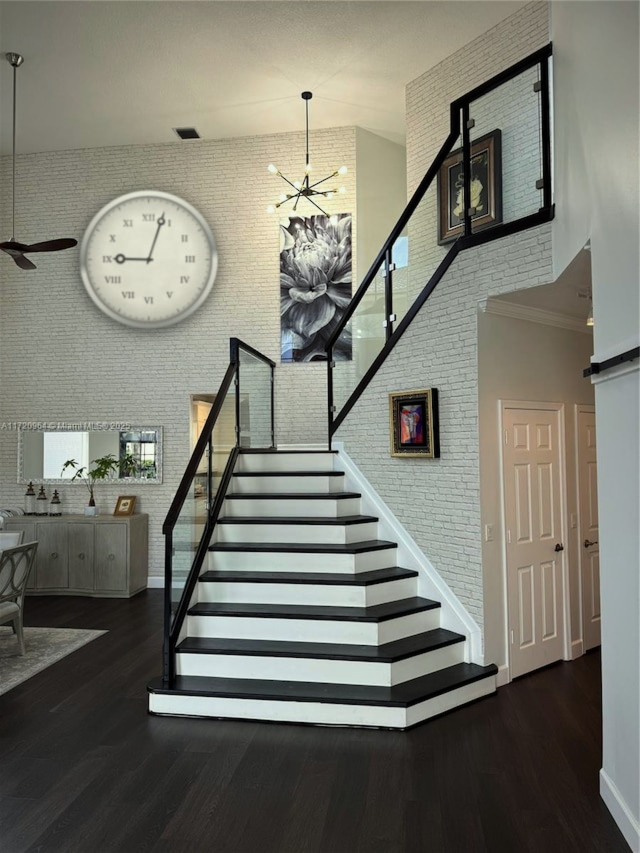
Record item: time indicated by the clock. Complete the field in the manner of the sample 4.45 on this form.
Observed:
9.03
